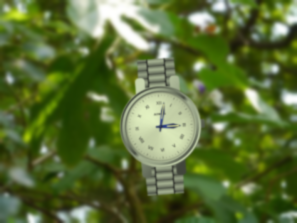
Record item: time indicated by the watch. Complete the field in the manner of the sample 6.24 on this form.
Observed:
3.02
